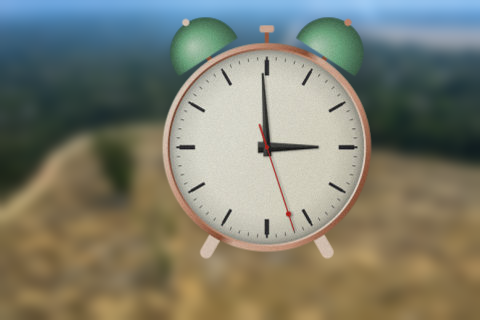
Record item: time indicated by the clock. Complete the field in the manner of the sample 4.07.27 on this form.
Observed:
2.59.27
